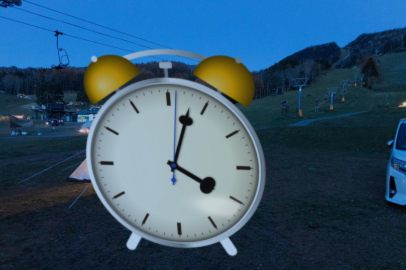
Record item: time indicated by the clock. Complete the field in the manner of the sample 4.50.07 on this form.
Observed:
4.03.01
